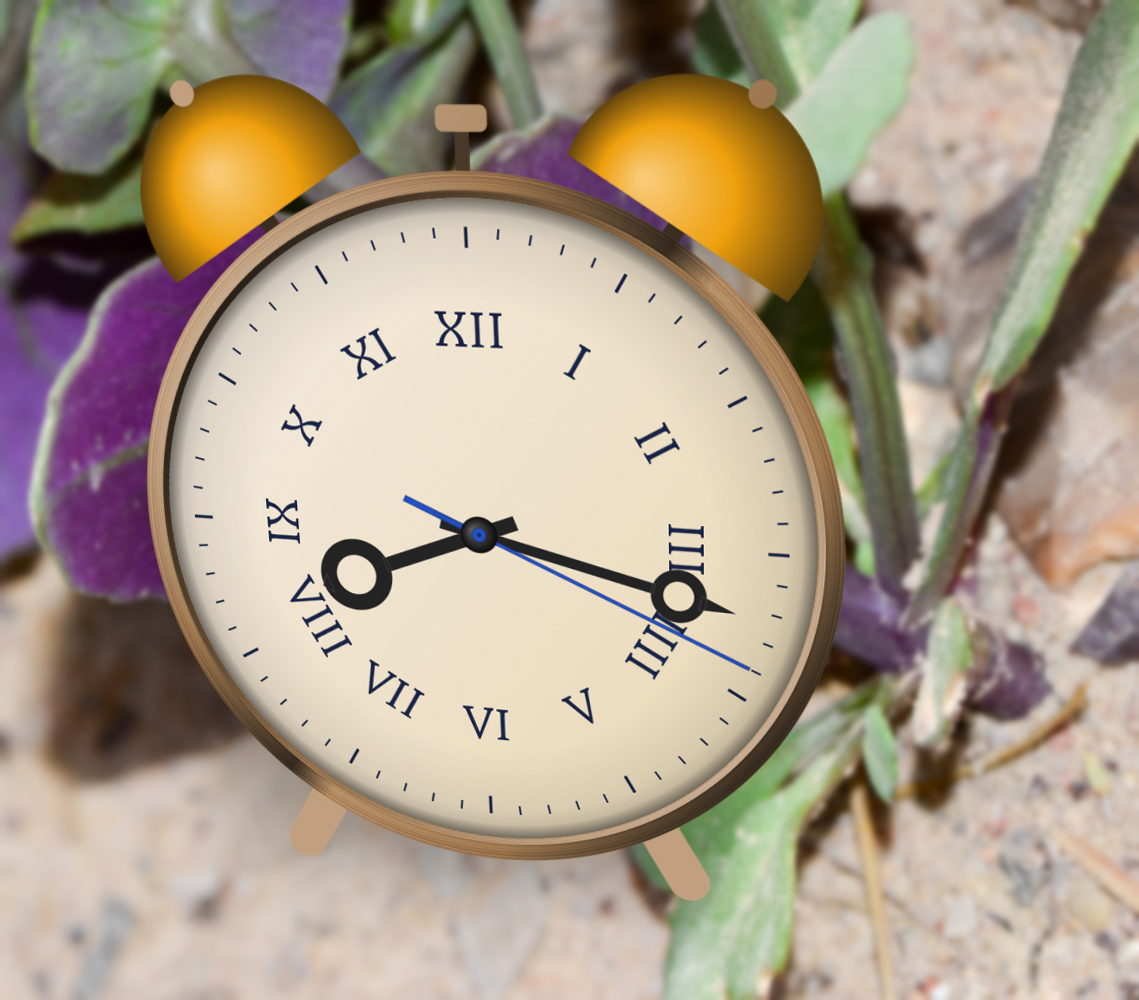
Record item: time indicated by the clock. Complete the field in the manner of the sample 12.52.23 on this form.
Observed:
8.17.19
